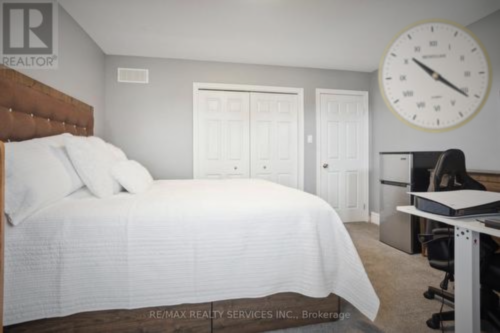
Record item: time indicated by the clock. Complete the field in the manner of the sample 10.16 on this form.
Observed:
10.21
